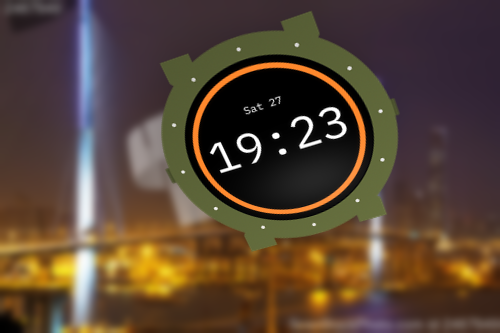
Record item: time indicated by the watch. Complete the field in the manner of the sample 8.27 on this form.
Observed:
19.23
